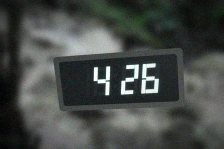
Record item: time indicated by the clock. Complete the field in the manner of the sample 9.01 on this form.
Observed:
4.26
